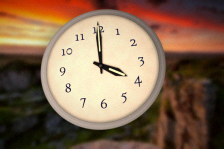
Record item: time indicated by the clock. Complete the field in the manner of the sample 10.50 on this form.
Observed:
4.00
